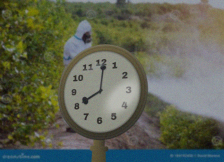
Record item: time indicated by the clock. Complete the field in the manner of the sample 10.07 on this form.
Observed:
8.01
